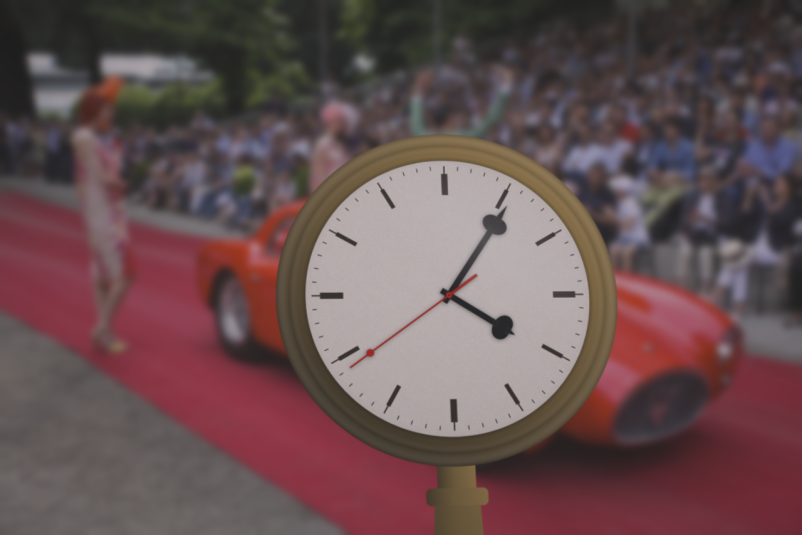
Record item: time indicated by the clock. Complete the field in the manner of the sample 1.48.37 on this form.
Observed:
4.05.39
